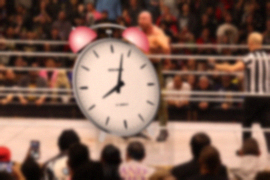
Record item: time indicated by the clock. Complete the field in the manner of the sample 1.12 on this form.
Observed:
8.03
